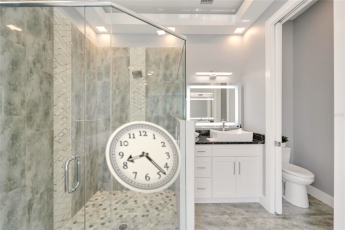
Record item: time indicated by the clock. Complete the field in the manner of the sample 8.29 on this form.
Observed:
8.23
